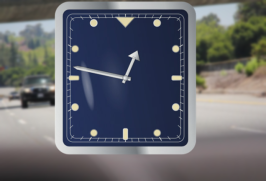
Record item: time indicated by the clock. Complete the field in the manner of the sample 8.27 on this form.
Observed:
12.47
